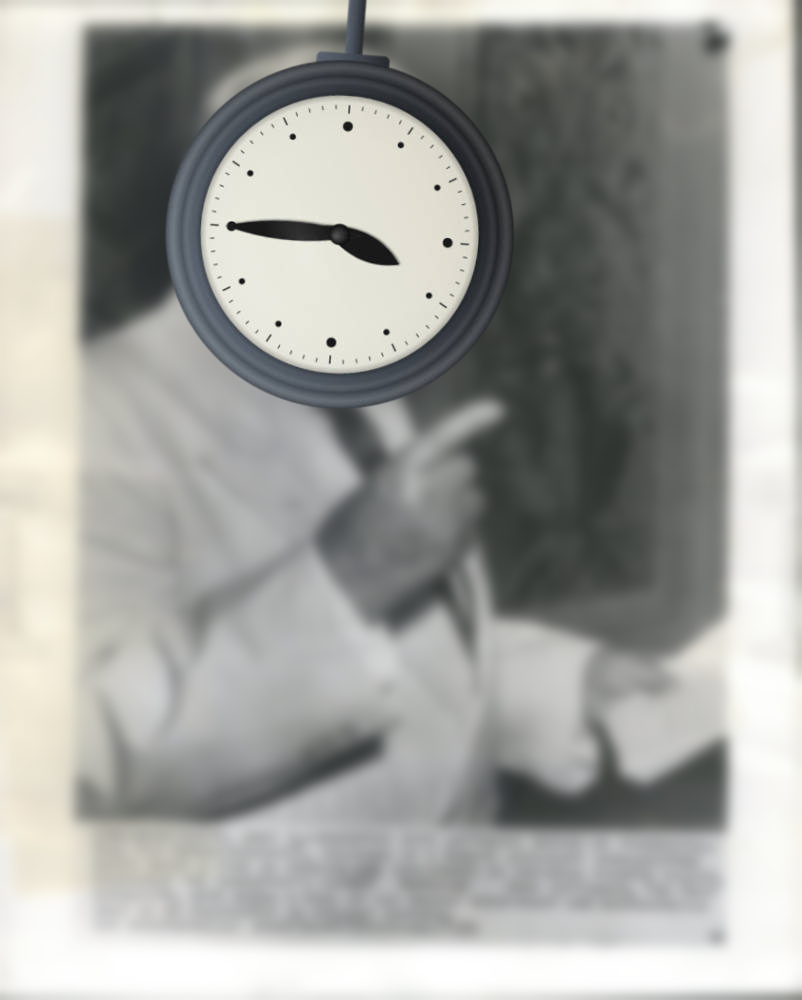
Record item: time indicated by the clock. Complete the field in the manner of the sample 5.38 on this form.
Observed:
3.45
